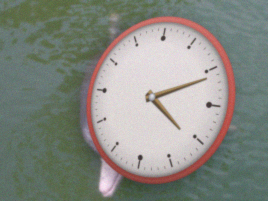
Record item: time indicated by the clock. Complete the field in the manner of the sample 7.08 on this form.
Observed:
4.11
